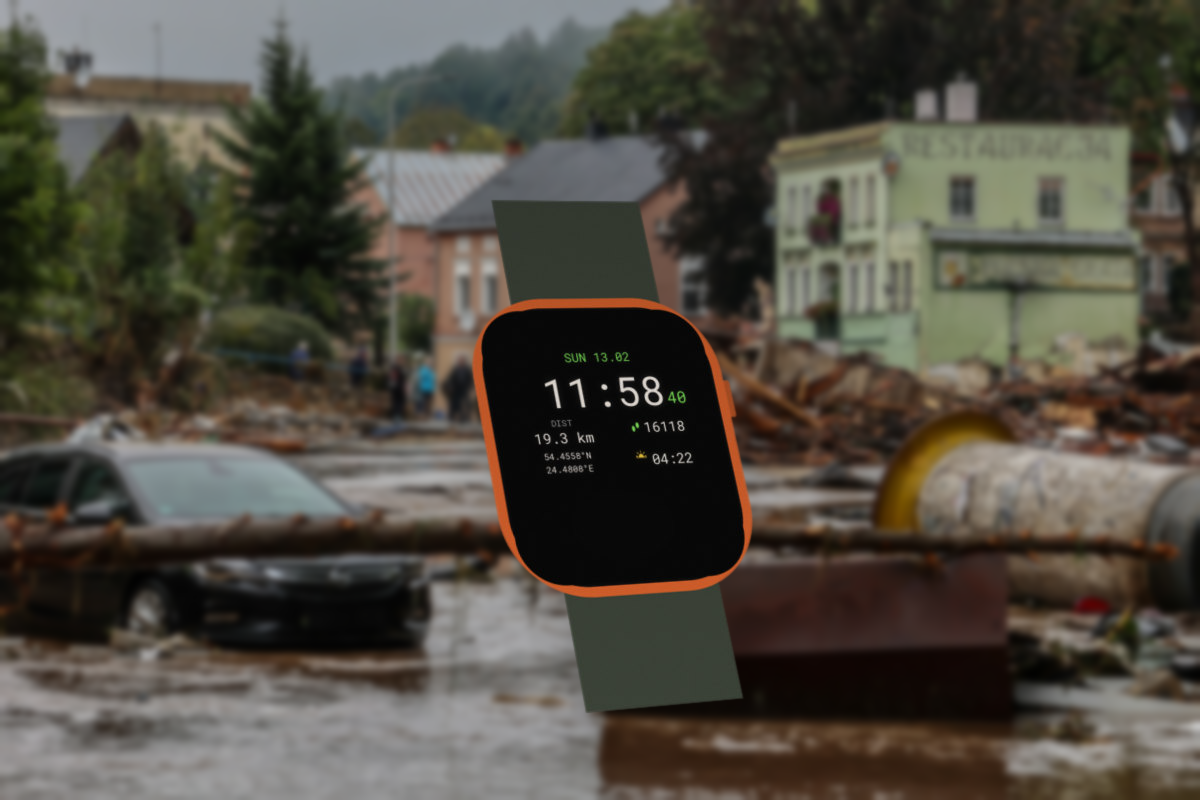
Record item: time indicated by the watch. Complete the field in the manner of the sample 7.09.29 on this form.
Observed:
11.58.40
